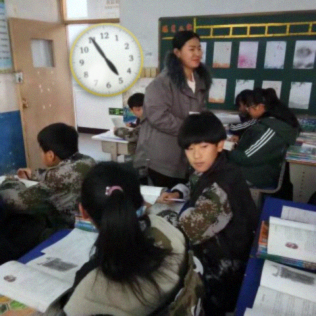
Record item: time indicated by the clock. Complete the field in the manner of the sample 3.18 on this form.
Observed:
4.55
